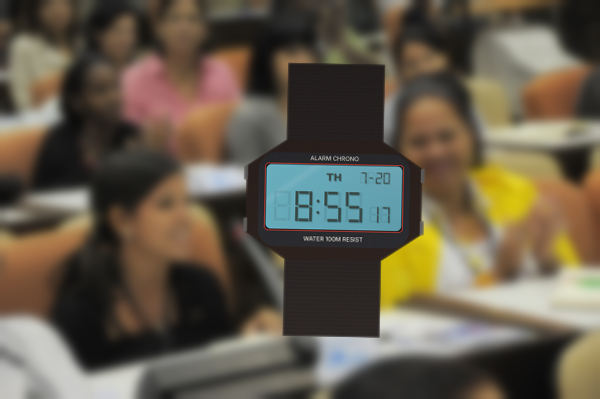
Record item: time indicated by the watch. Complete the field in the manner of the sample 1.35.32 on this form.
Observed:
8.55.17
